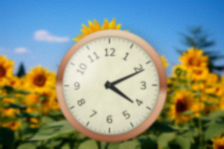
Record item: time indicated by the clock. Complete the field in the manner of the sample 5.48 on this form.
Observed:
4.11
